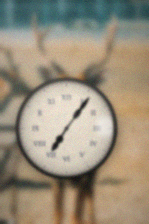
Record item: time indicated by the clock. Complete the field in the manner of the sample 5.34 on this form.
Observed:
7.06
